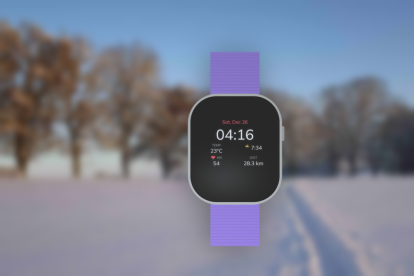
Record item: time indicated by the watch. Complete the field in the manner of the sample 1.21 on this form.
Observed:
4.16
